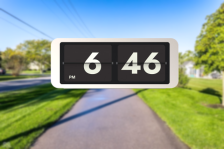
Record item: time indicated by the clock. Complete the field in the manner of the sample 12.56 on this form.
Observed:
6.46
